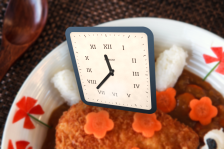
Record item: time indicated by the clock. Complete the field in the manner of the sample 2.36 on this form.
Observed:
11.37
